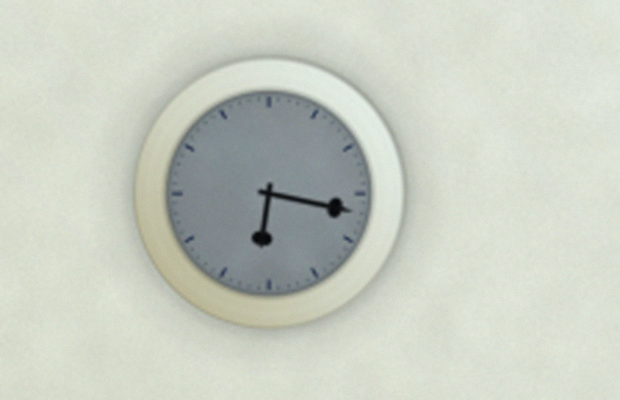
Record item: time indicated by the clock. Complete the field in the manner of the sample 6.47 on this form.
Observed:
6.17
